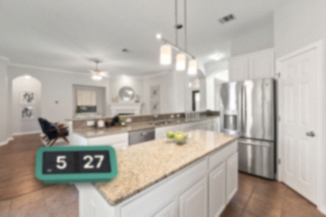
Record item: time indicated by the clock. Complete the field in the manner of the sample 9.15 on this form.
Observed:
5.27
